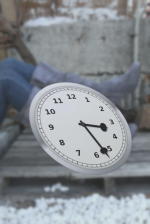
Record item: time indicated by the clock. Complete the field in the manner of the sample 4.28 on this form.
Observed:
3.27
